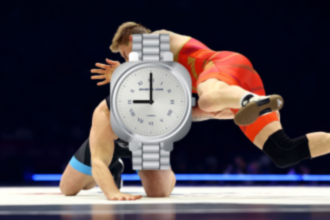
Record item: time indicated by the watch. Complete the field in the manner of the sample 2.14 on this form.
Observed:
9.00
